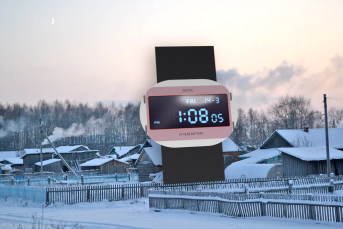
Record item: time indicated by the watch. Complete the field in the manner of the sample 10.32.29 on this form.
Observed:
1.08.05
